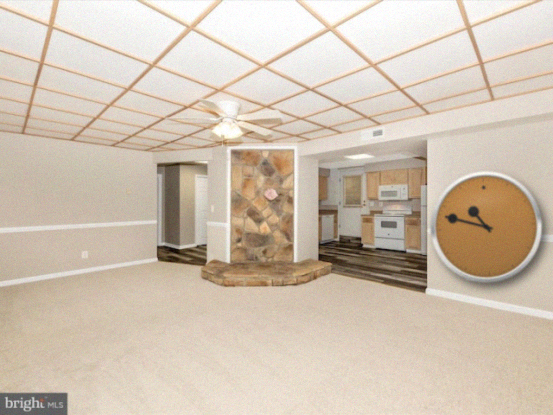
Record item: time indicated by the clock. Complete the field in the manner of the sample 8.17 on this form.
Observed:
10.48
